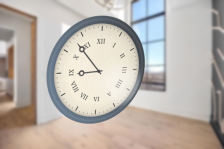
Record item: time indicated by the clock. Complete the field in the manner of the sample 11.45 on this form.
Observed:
8.53
